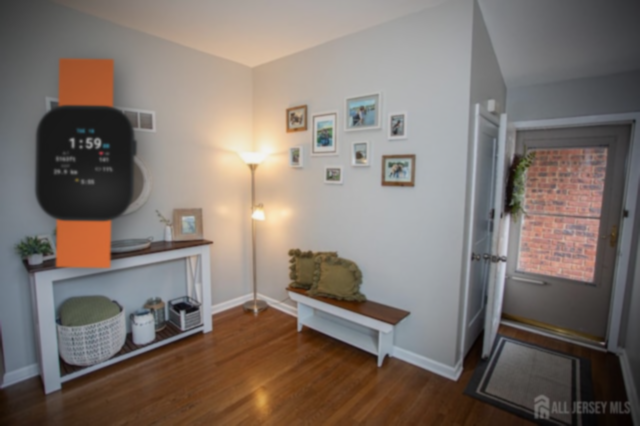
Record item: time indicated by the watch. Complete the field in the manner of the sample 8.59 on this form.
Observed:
1.59
